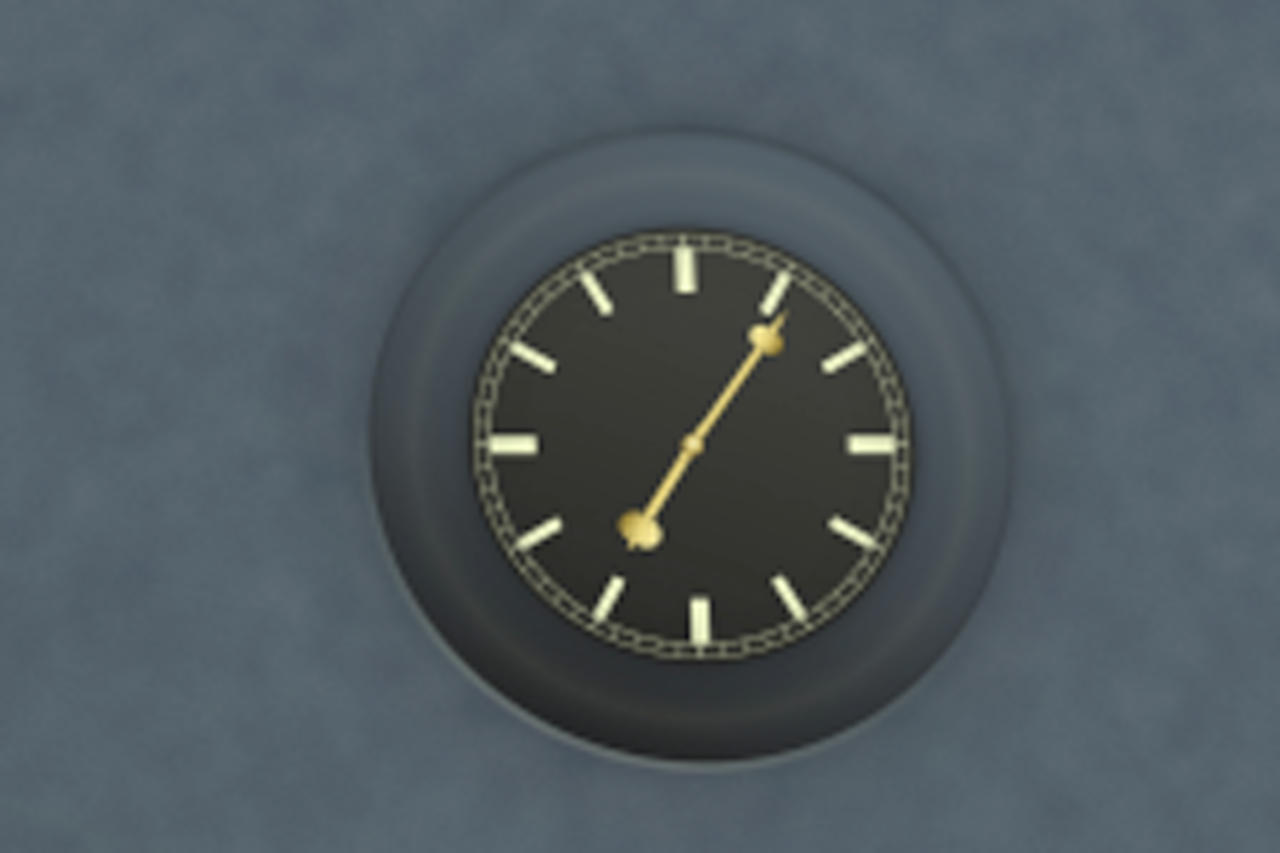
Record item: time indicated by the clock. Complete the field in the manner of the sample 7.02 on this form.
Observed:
7.06
